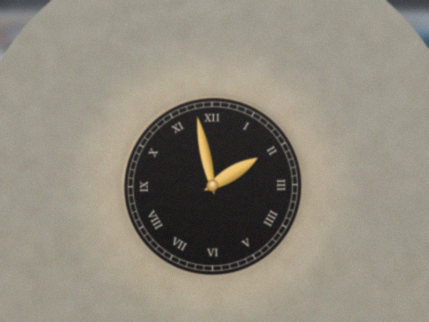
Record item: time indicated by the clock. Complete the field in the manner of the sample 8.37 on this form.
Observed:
1.58
